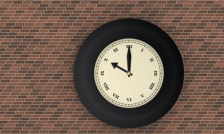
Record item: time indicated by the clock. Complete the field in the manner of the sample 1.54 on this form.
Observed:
10.00
